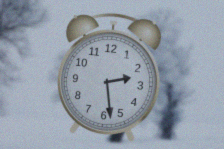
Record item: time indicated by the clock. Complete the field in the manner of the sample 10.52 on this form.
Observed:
2.28
